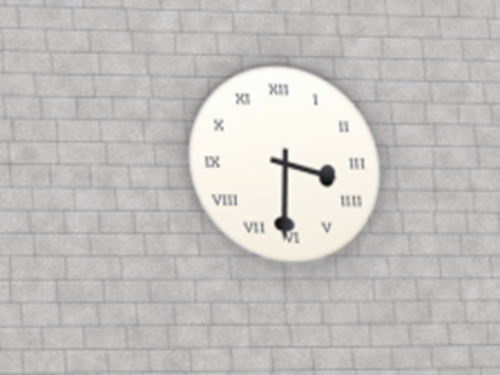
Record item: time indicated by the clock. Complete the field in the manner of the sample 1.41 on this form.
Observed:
3.31
